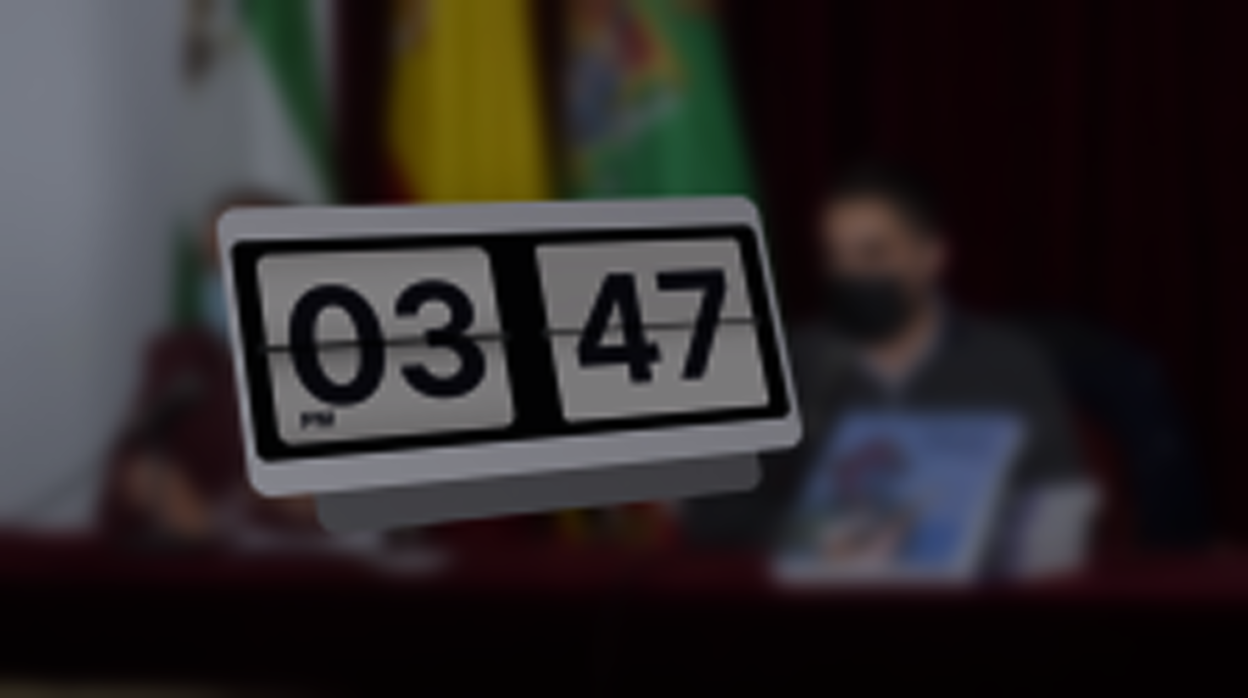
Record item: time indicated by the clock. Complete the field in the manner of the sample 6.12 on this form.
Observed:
3.47
